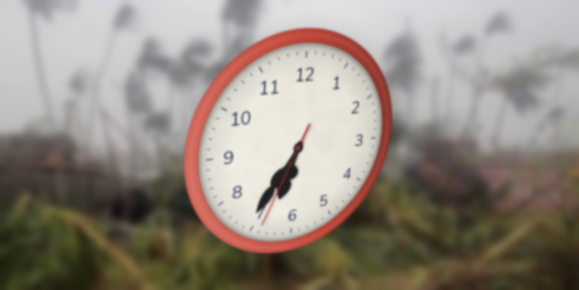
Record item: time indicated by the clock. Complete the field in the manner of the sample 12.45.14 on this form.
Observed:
6.35.34
